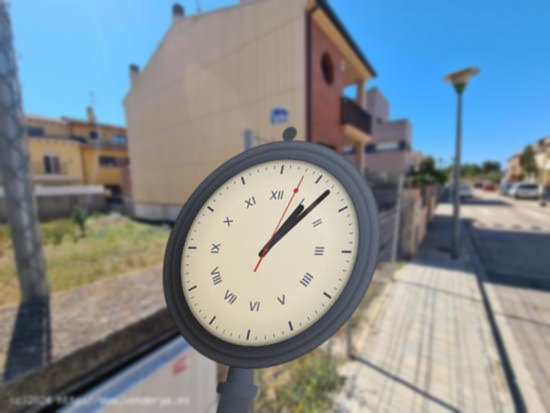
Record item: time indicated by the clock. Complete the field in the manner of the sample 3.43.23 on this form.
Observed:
1.07.03
